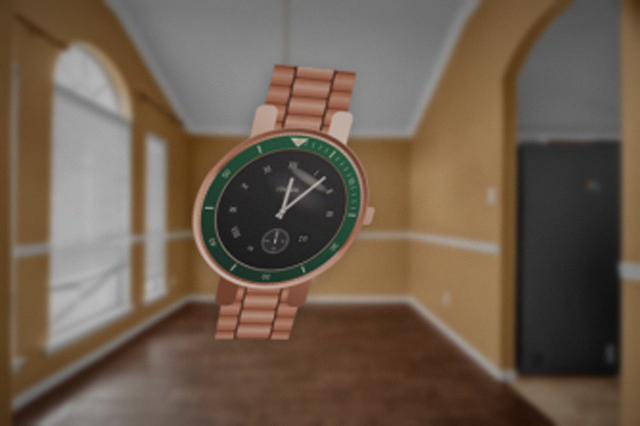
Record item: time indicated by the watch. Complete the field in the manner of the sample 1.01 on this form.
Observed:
12.07
